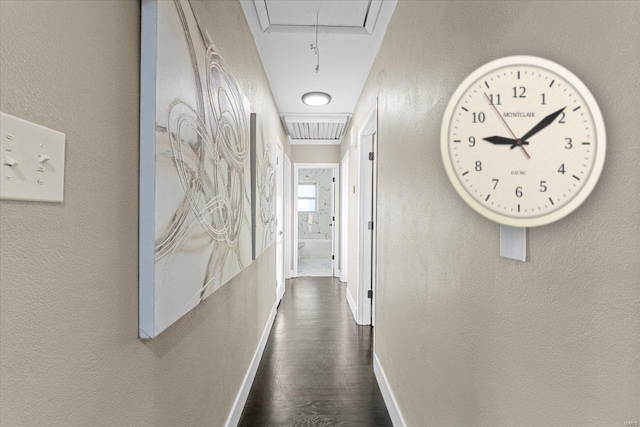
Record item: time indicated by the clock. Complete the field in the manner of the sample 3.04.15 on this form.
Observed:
9.08.54
